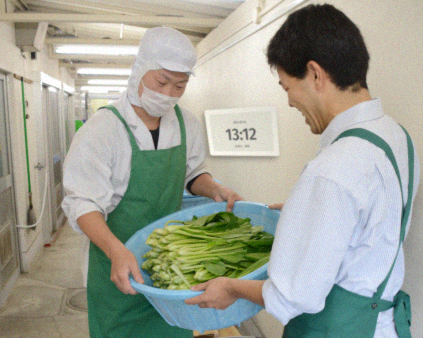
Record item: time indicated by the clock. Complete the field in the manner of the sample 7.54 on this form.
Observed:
13.12
